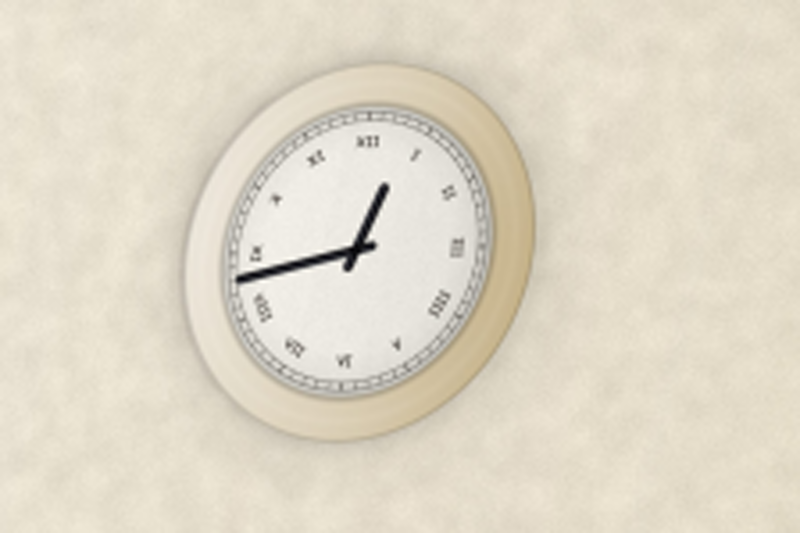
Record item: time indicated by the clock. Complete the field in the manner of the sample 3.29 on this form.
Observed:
12.43
